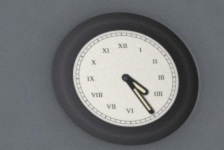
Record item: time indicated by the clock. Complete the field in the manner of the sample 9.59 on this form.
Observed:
4.25
